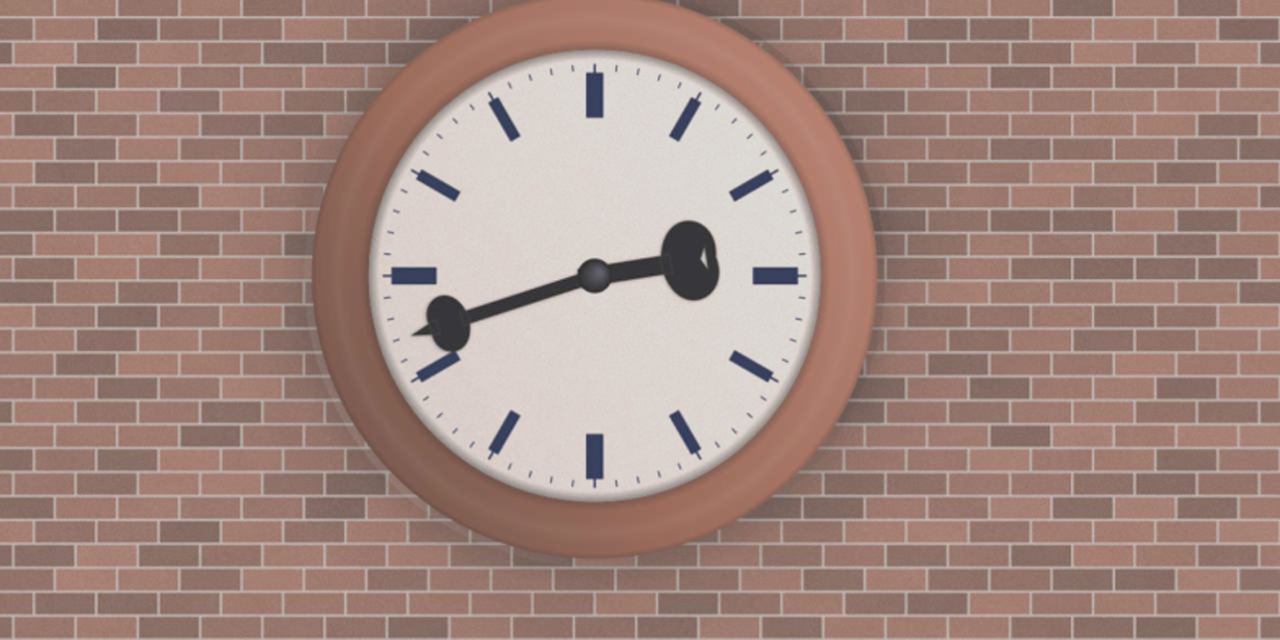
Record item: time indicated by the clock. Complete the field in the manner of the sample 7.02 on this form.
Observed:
2.42
